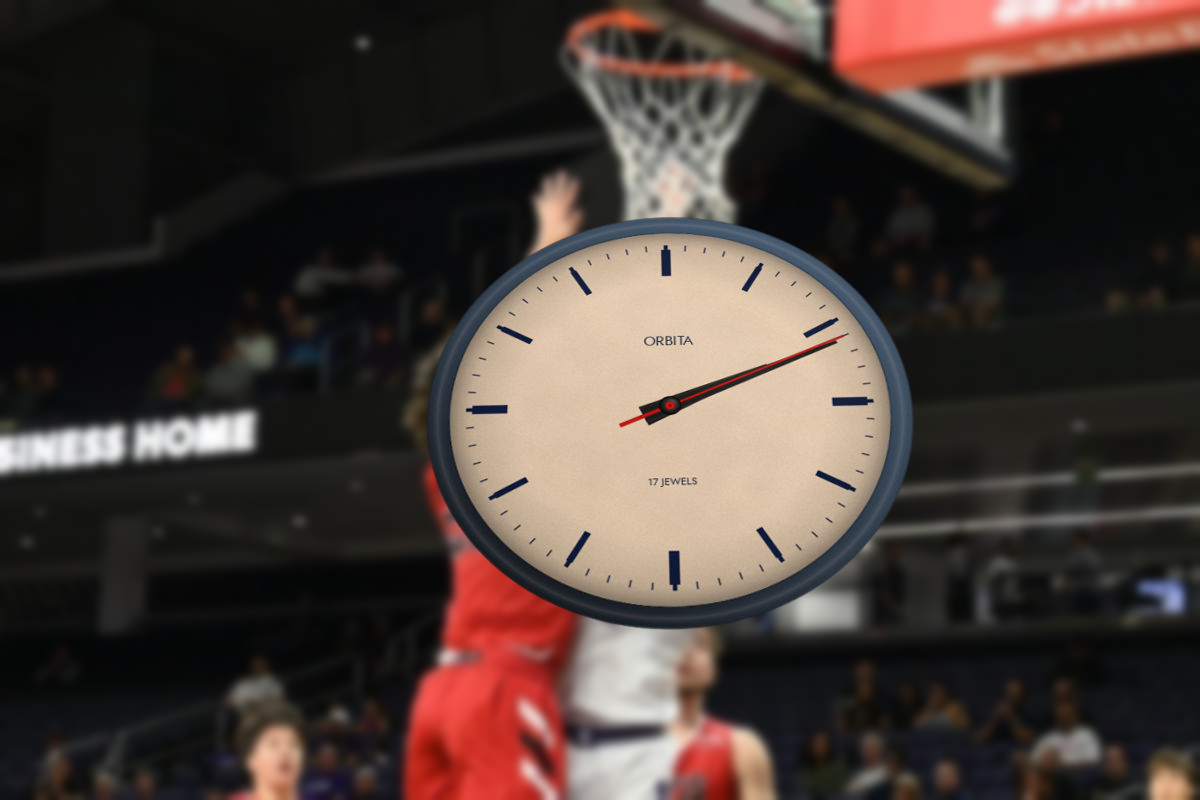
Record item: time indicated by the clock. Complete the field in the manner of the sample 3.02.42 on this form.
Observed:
2.11.11
